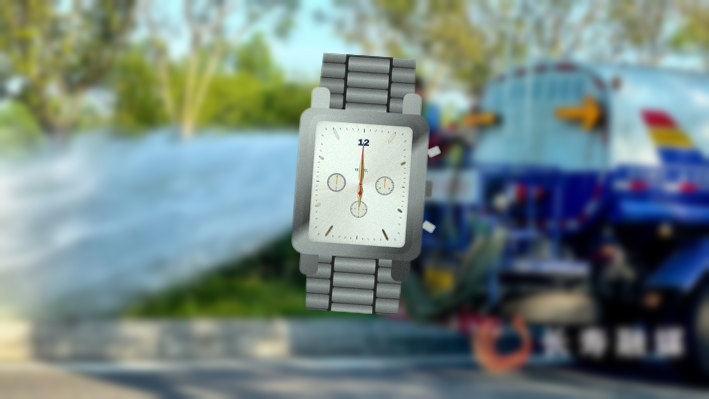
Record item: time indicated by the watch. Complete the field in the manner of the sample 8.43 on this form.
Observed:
6.00
